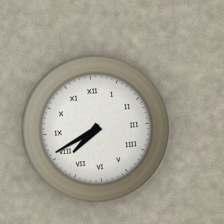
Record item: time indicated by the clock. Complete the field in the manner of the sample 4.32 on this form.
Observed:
7.41
